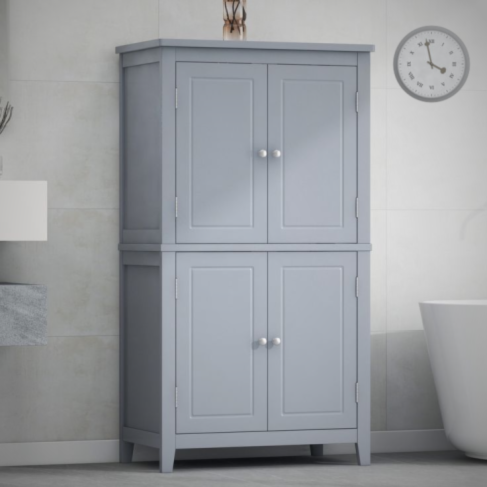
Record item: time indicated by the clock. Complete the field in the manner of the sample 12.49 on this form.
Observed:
3.58
